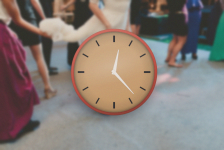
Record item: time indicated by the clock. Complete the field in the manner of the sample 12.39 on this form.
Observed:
12.23
